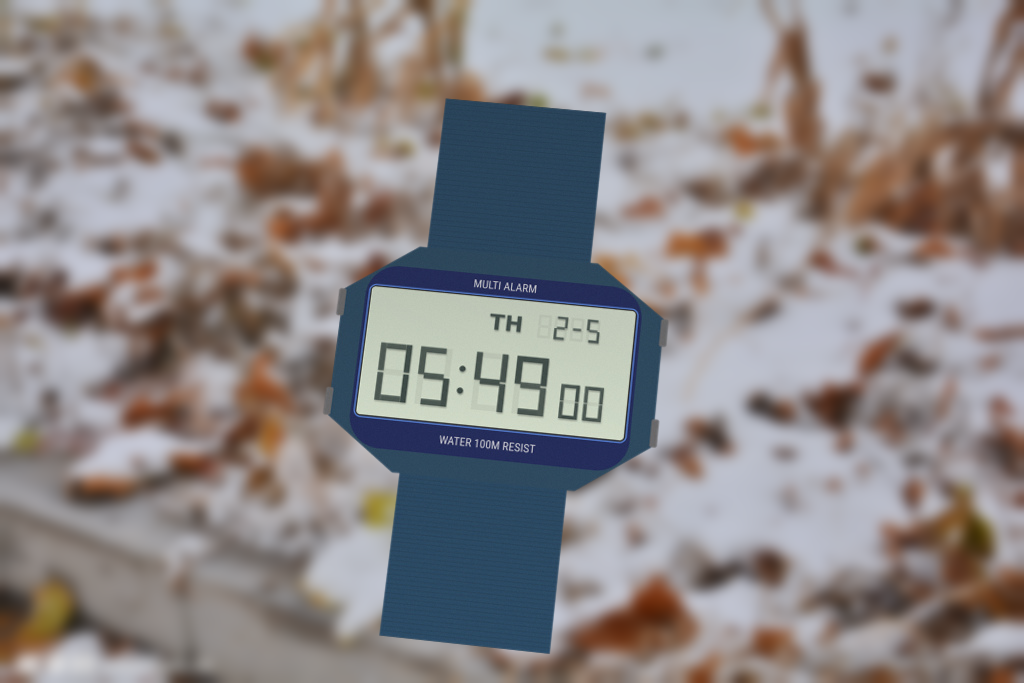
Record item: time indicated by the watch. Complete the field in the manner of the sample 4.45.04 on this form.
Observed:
5.49.00
